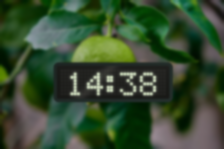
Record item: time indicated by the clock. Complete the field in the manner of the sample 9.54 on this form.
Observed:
14.38
